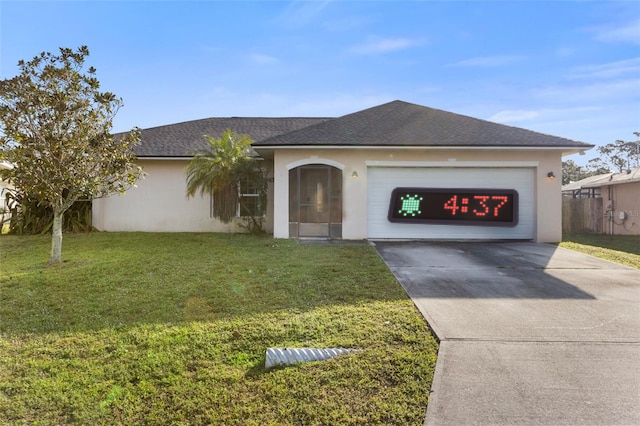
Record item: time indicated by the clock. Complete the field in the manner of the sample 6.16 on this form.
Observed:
4.37
